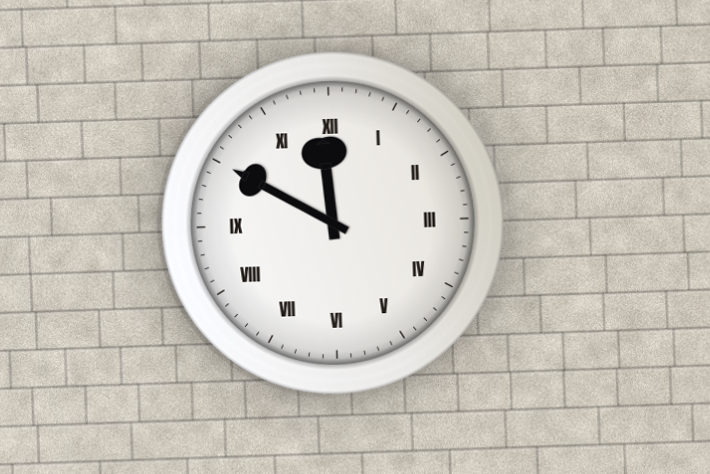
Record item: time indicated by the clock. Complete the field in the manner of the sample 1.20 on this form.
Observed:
11.50
